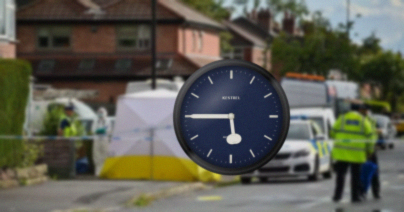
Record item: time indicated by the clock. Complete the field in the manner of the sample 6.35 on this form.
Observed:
5.45
